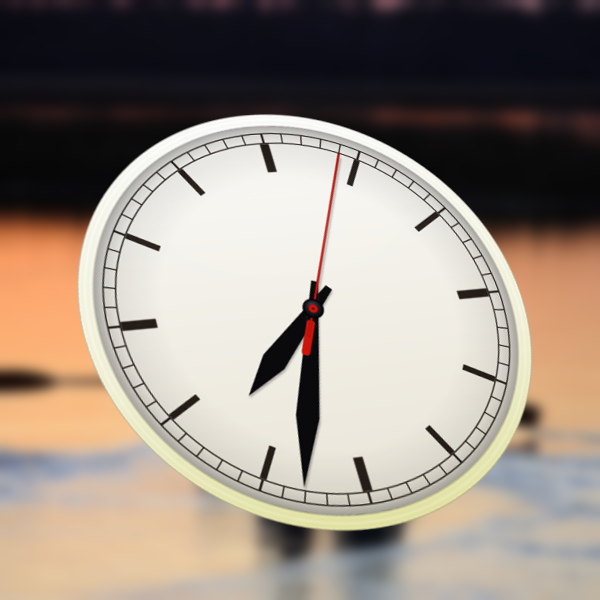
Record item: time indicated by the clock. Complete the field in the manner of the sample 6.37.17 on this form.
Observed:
7.33.04
